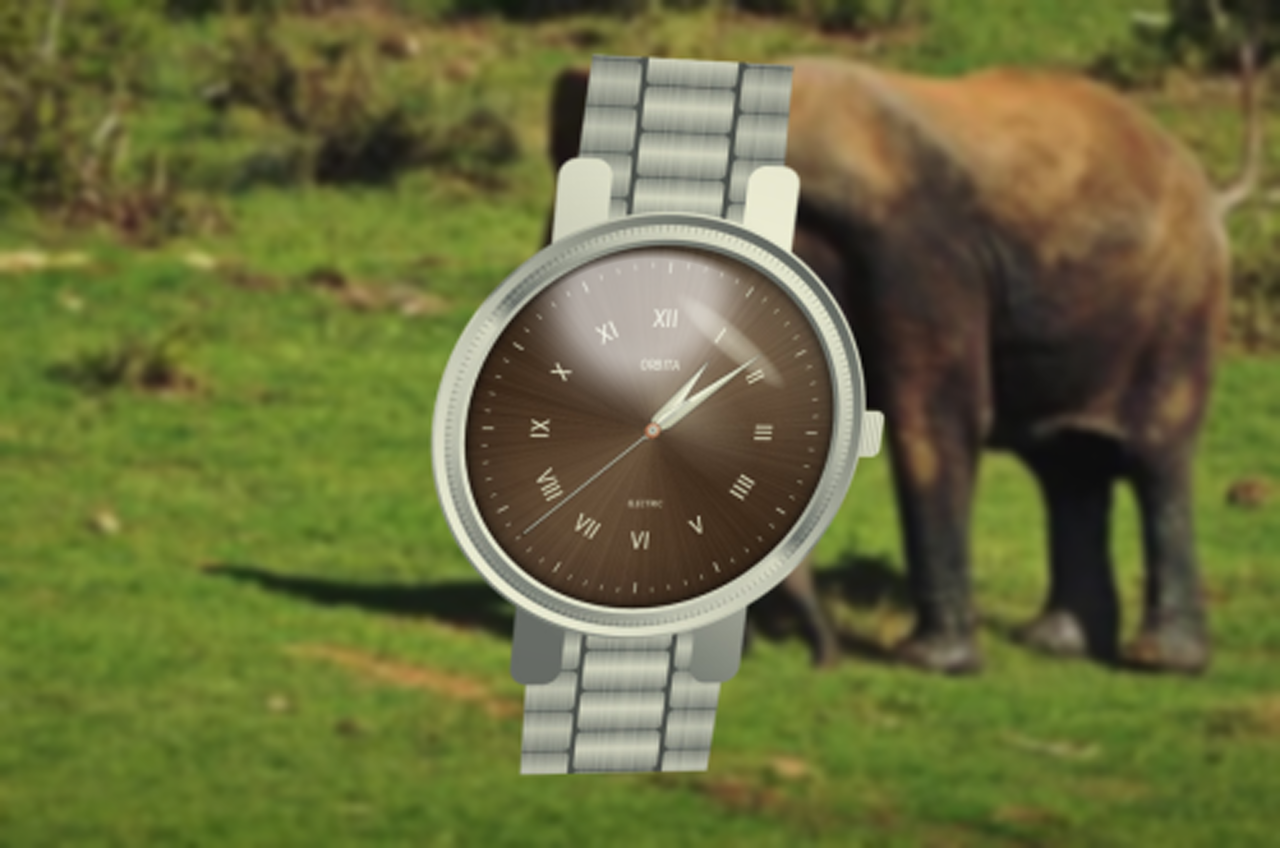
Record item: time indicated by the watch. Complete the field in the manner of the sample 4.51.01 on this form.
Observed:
1.08.38
